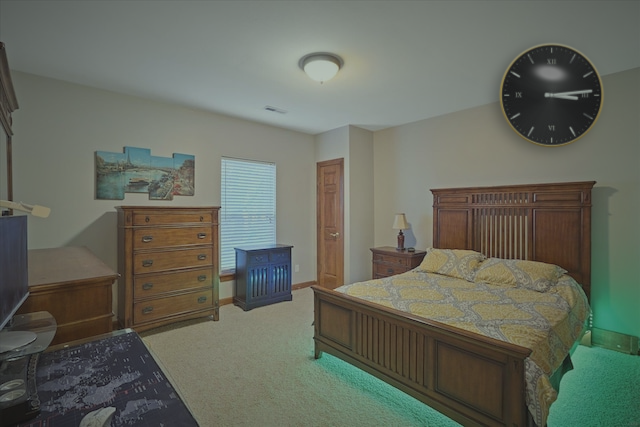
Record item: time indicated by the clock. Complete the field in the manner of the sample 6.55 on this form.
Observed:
3.14
